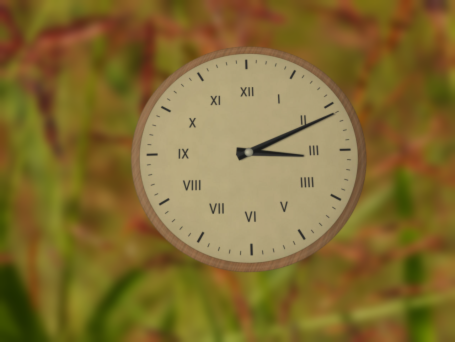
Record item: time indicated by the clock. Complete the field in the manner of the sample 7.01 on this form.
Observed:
3.11
